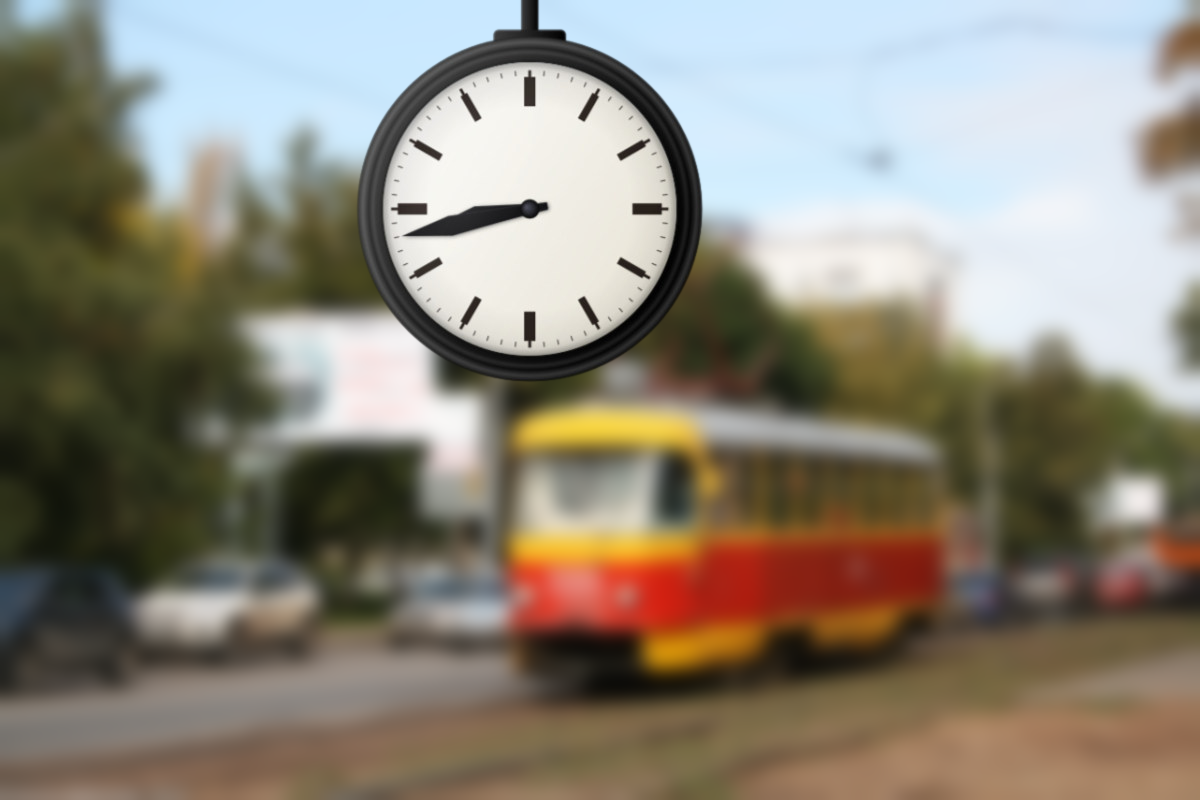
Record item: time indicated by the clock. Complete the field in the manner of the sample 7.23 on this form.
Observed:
8.43
